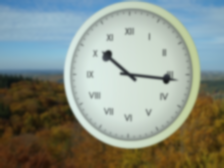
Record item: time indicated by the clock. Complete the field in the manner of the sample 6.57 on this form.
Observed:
10.16
